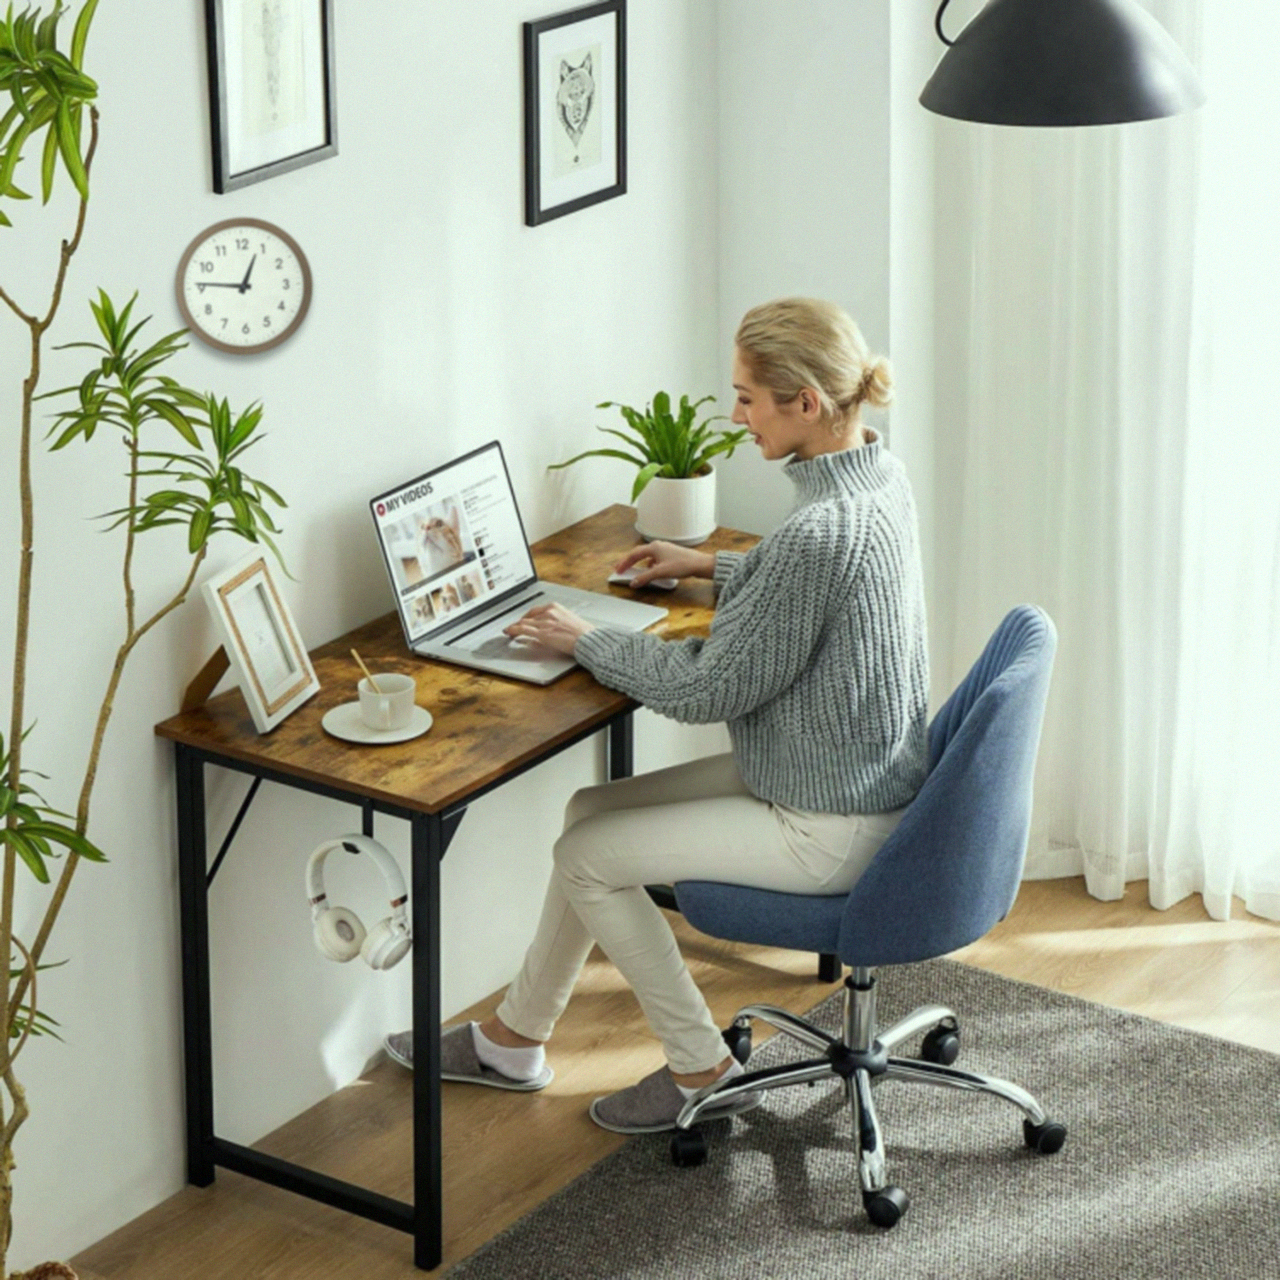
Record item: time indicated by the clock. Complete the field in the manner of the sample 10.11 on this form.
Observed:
12.46
